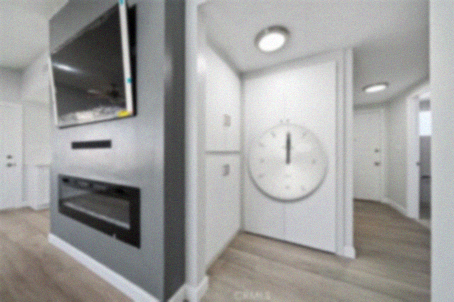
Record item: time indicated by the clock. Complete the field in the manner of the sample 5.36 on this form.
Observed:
12.00
